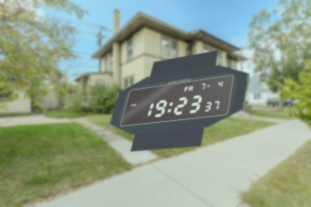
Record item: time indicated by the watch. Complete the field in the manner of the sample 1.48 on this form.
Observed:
19.23
